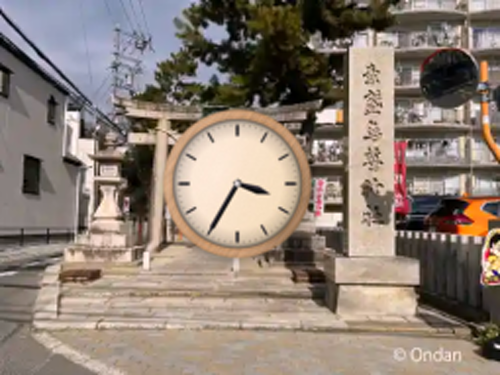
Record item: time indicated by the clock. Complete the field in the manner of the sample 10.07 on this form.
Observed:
3.35
